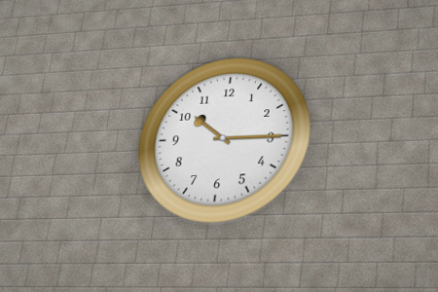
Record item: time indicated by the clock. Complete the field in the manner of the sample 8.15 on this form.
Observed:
10.15
